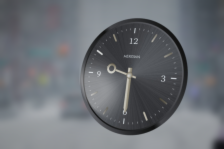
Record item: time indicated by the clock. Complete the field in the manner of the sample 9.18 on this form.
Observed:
9.30
